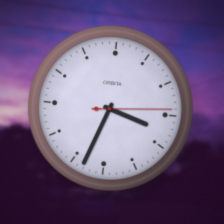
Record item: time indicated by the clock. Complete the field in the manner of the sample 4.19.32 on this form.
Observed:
3.33.14
